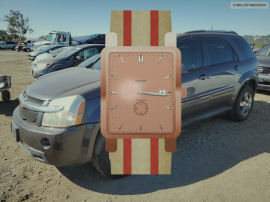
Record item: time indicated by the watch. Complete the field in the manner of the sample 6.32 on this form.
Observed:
3.16
